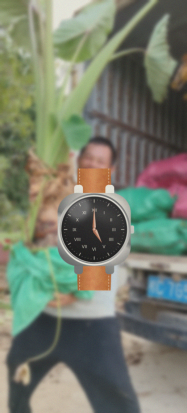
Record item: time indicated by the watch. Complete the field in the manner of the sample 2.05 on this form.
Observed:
5.00
